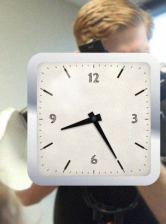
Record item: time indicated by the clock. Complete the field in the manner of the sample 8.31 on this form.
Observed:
8.25
